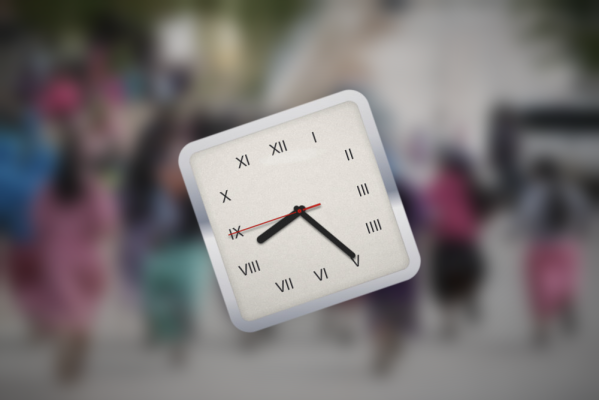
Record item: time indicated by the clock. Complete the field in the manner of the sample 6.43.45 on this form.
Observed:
8.24.45
